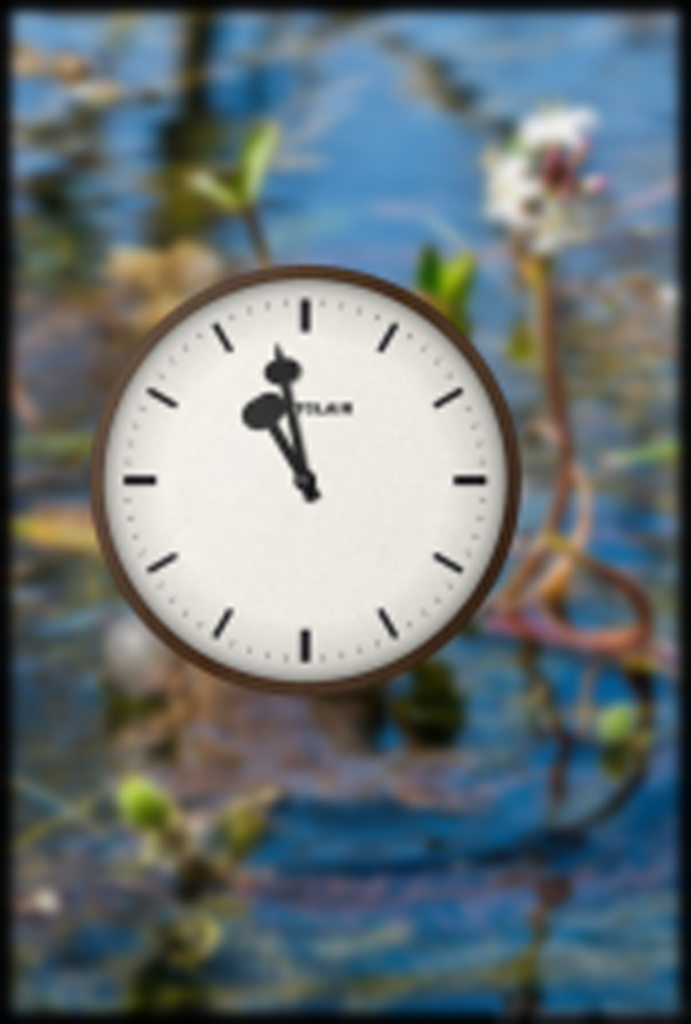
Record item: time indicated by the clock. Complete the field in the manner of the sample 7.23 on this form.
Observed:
10.58
